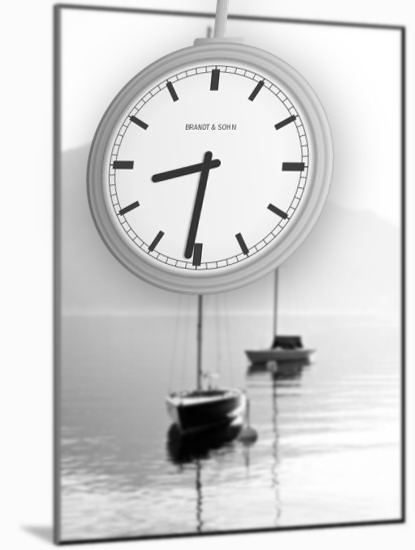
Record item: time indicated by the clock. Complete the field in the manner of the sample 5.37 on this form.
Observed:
8.31
